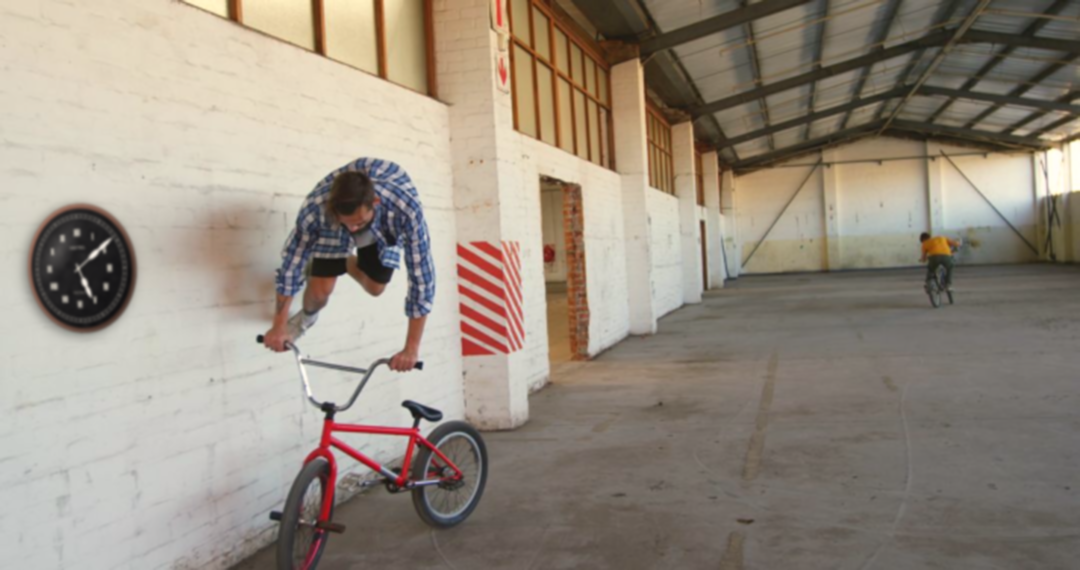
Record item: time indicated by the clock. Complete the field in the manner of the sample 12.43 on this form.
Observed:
5.09
